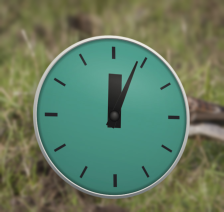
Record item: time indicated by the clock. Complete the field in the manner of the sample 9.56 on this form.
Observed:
12.04
